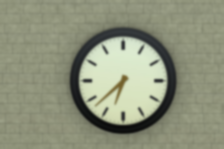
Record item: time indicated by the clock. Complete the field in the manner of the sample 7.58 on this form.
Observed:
6.38
